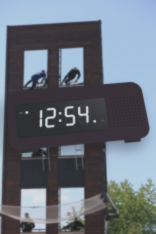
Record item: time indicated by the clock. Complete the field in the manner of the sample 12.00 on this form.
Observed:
12.54
